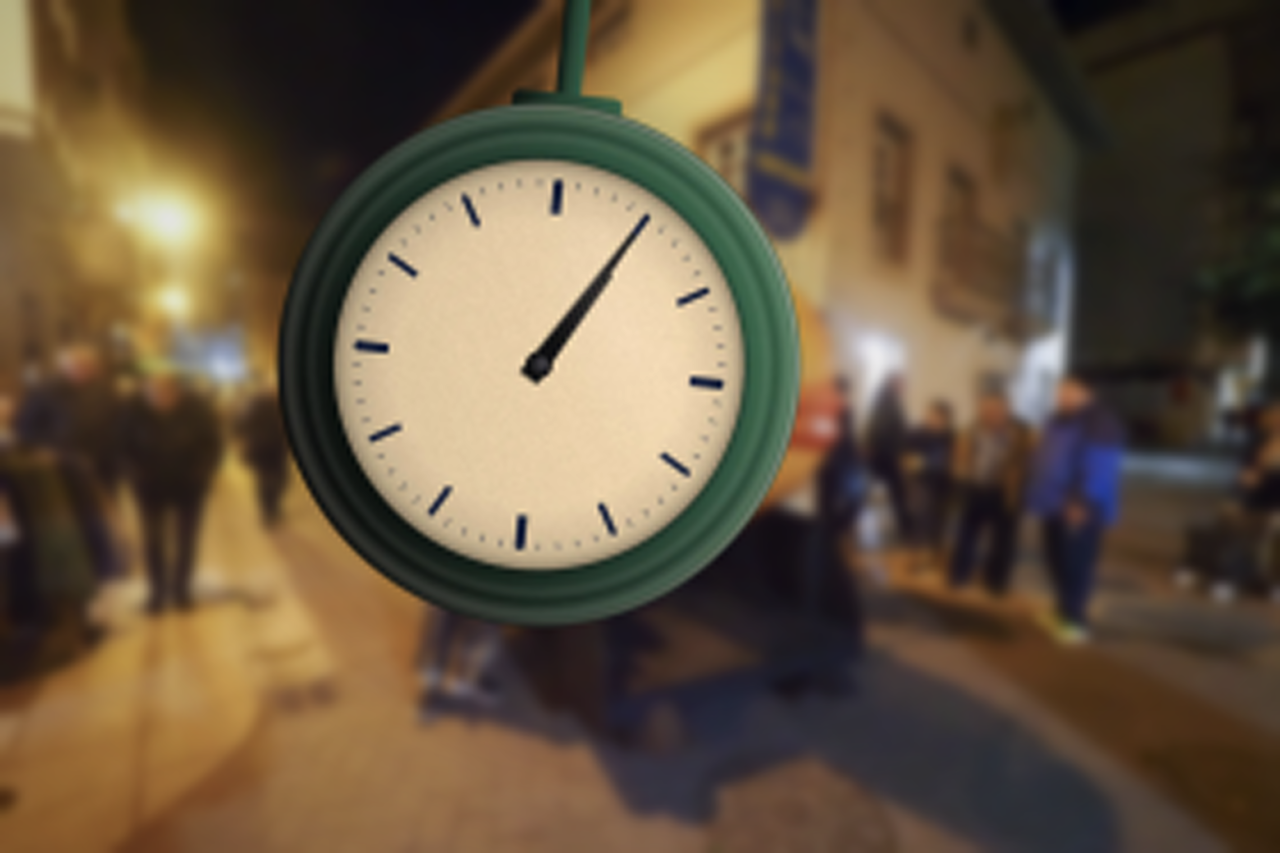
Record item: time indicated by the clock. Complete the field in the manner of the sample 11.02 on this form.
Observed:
1.05
